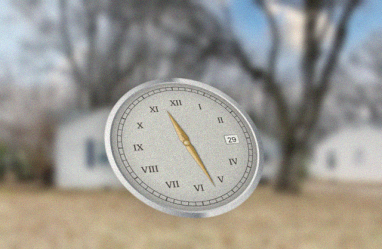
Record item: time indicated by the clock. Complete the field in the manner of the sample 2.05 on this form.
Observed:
11.27
